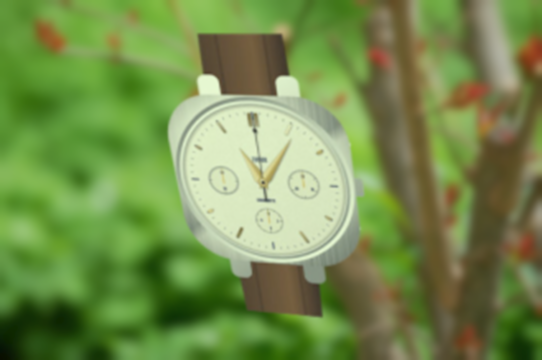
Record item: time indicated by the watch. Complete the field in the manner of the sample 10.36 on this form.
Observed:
11.06
